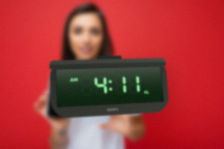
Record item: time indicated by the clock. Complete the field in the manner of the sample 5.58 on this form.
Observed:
4.11
